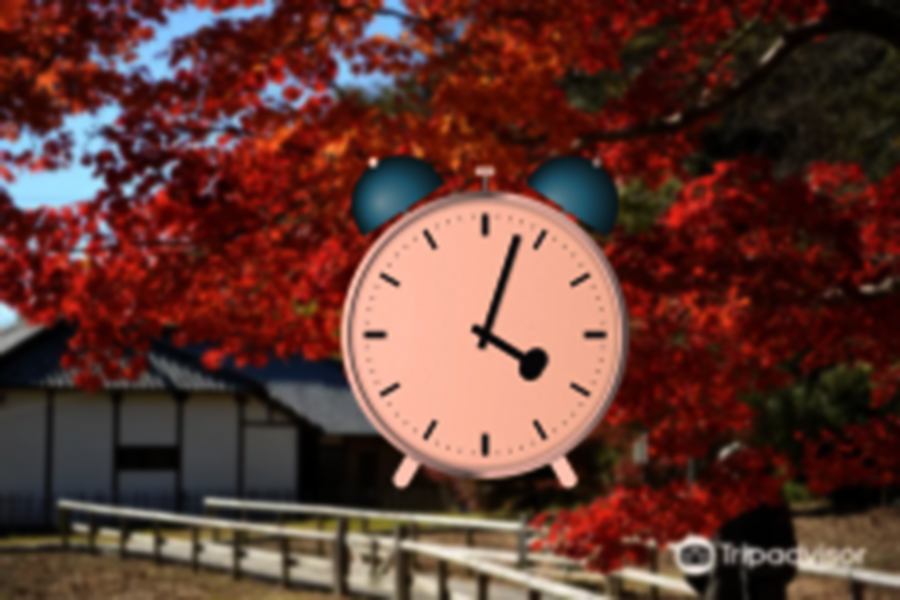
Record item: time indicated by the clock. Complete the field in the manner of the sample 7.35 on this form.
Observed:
4.03
